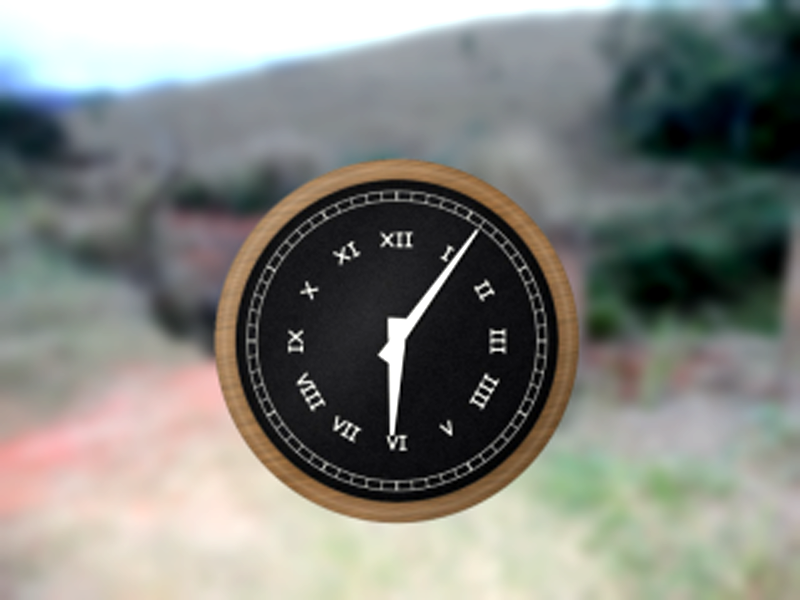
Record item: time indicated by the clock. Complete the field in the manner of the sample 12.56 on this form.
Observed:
6.06
